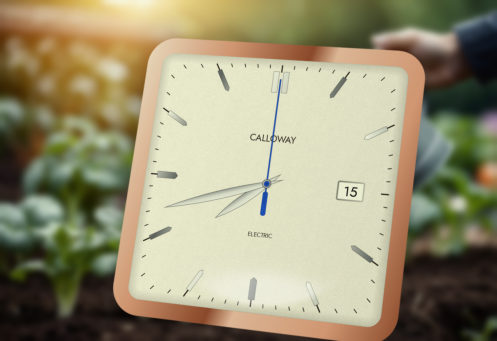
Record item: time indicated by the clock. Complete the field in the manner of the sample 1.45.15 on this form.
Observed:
7.42.00
